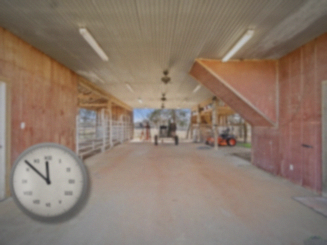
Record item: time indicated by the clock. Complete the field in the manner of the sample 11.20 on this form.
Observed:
11.52
